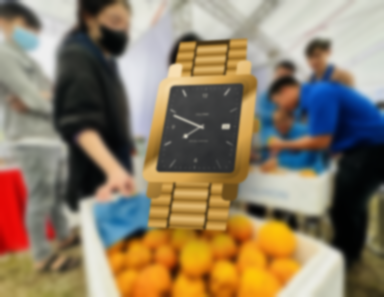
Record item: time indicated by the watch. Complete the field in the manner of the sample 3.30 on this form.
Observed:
7.49
